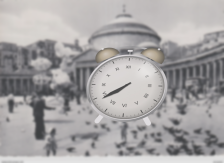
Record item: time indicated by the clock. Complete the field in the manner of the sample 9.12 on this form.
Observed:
7.39
